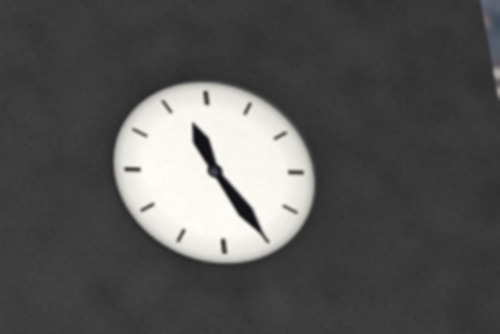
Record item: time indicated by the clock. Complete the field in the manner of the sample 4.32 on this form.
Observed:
11.25
